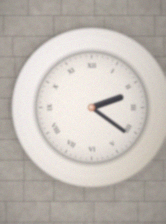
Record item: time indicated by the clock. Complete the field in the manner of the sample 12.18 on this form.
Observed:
2.21
